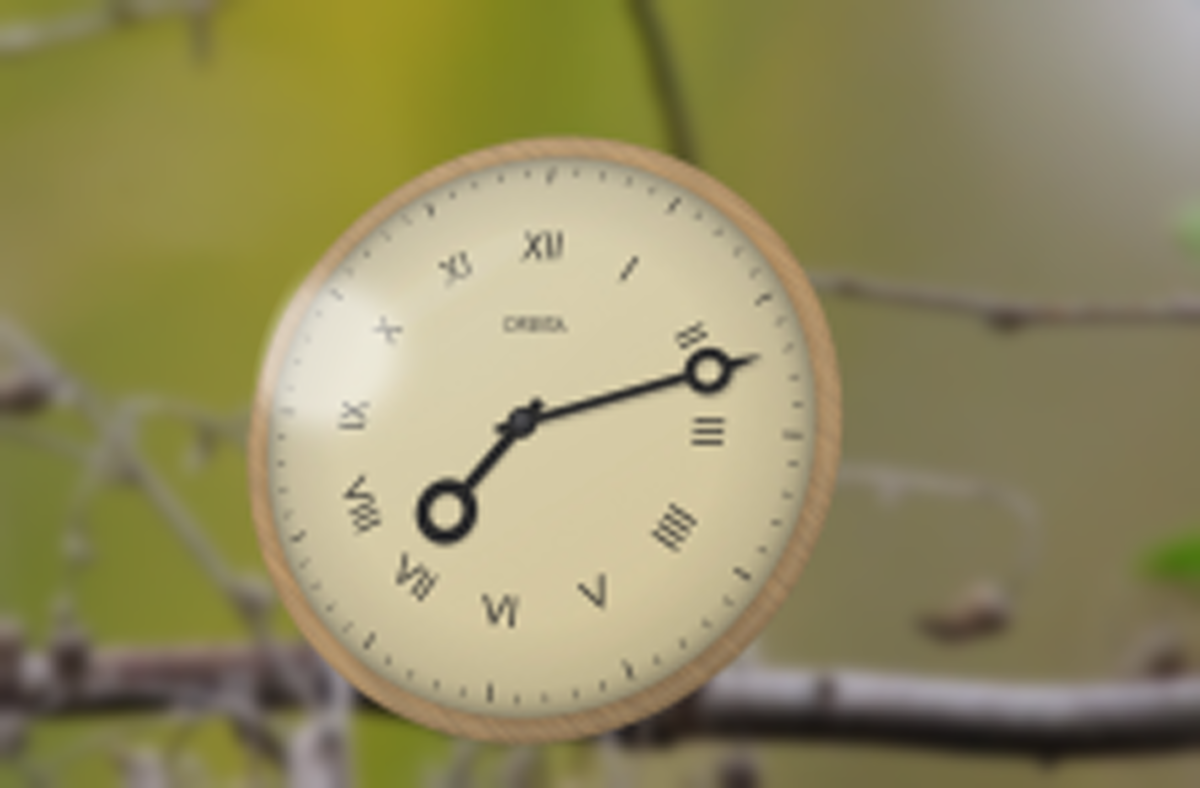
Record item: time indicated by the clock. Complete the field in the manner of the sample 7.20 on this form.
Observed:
7.12
